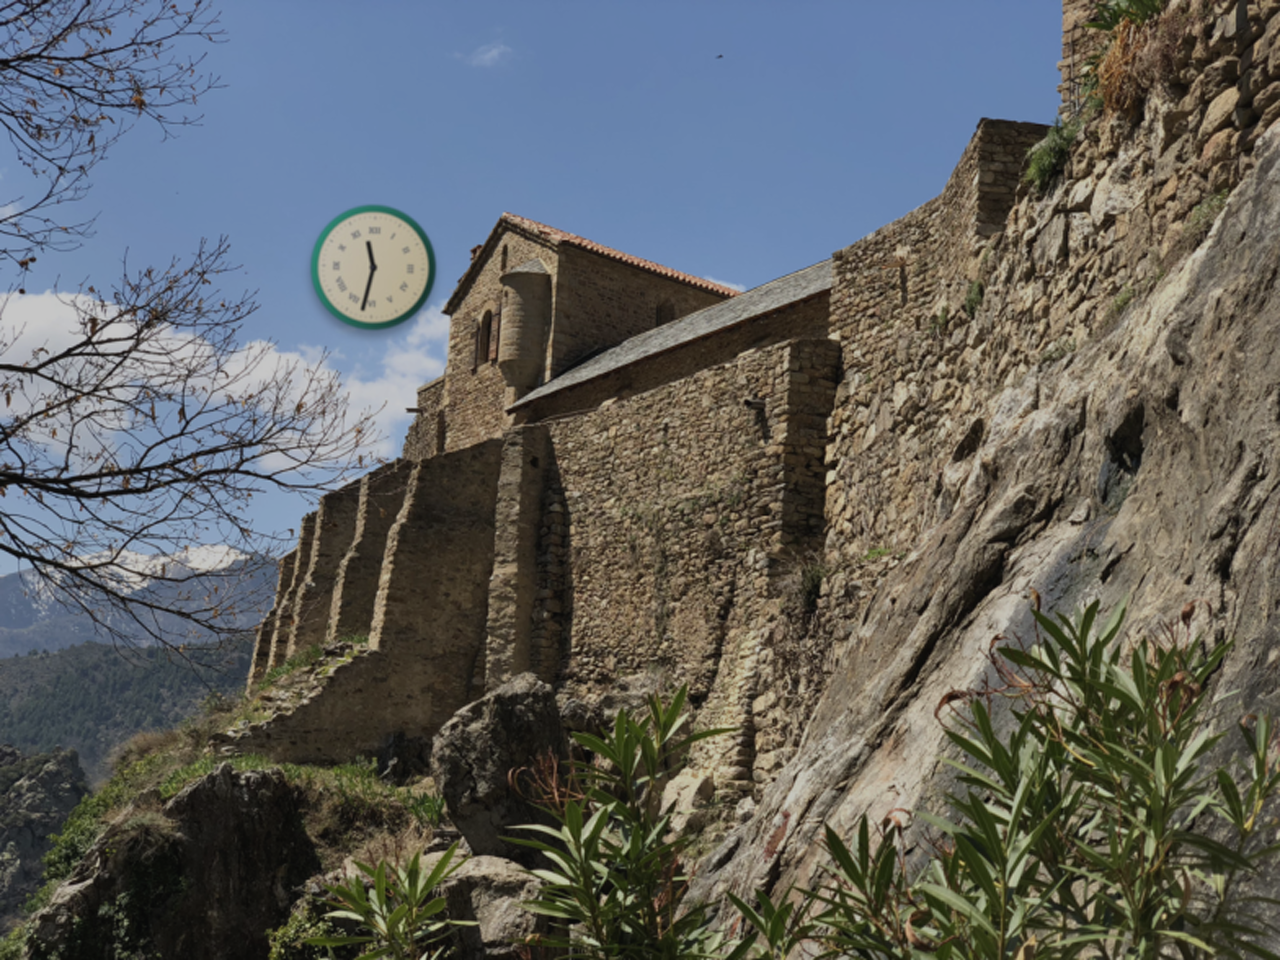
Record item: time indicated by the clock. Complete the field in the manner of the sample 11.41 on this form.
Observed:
11.32
